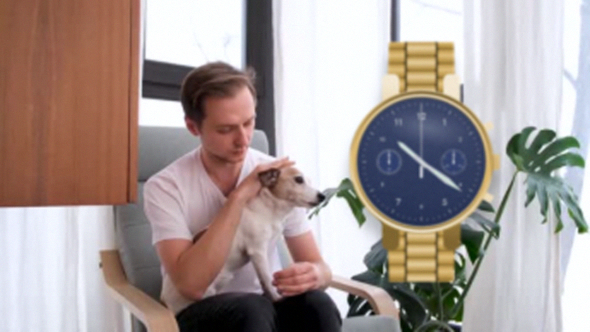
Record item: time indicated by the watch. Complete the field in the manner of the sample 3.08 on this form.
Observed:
10.21
